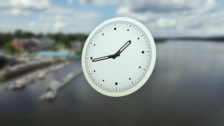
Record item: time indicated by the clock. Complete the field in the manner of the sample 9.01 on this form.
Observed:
1.44
